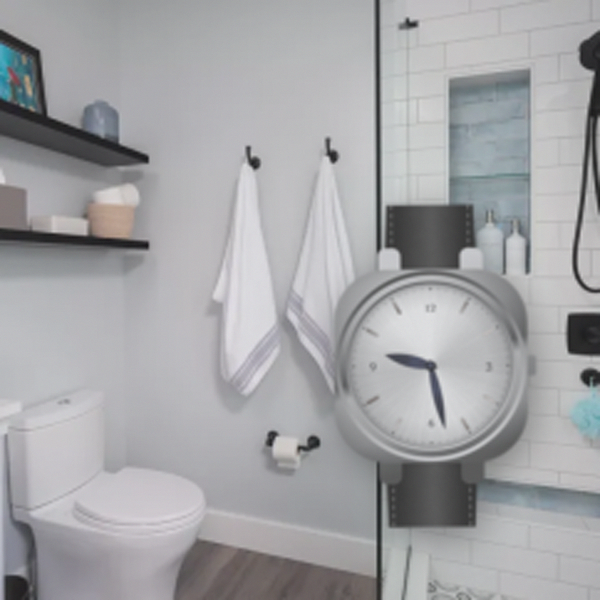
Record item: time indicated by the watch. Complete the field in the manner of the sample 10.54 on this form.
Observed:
9.28
